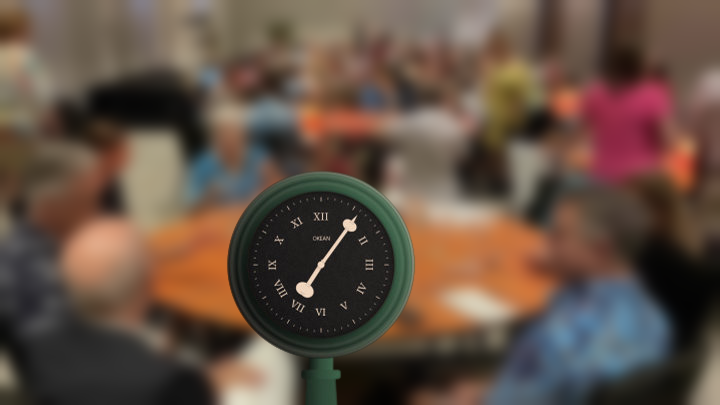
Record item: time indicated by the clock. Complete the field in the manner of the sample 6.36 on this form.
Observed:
7.06
